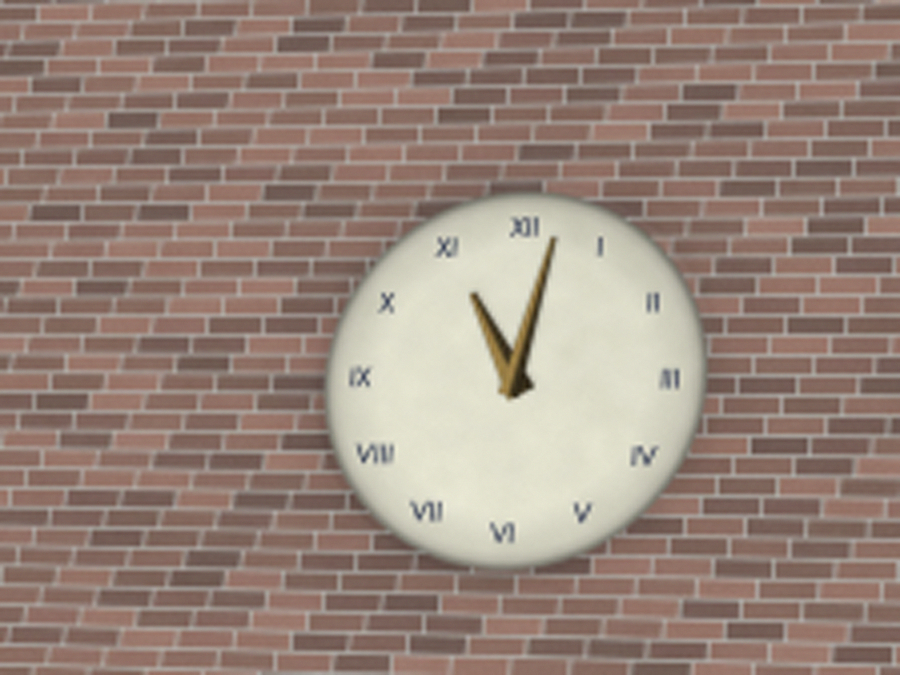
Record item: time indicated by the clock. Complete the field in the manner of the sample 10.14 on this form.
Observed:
11.02
